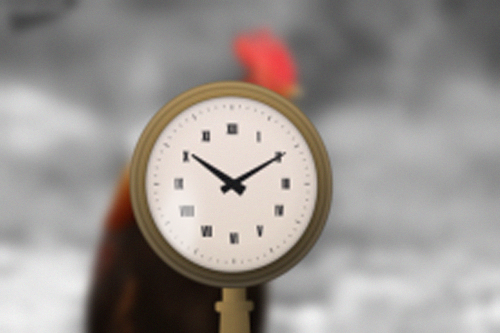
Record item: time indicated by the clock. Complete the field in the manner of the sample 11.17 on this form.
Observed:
10.10
